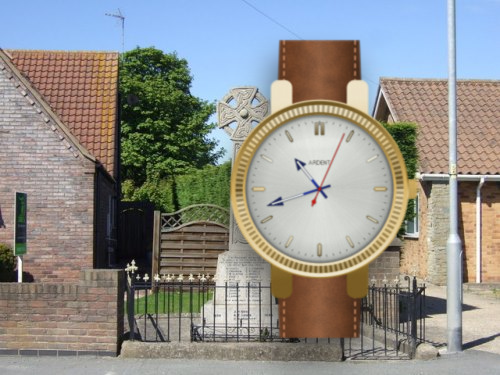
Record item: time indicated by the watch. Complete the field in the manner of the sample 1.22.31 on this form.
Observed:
10.42.04
